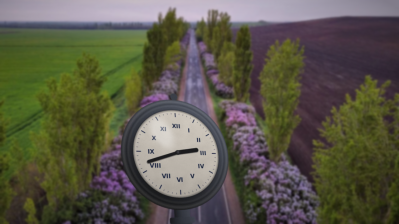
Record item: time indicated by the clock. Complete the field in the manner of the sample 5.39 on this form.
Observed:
2.42
